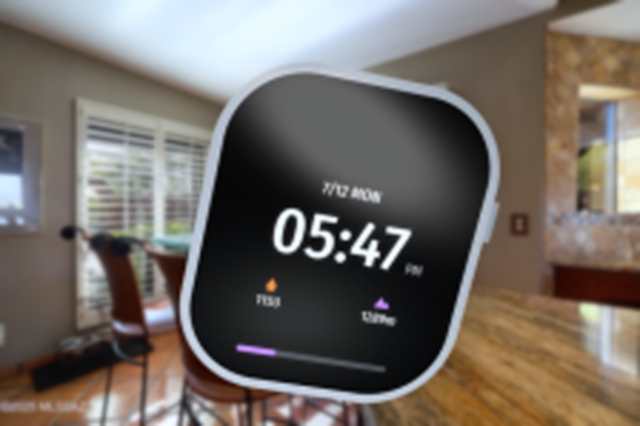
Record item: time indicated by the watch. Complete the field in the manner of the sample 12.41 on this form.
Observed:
5.47
